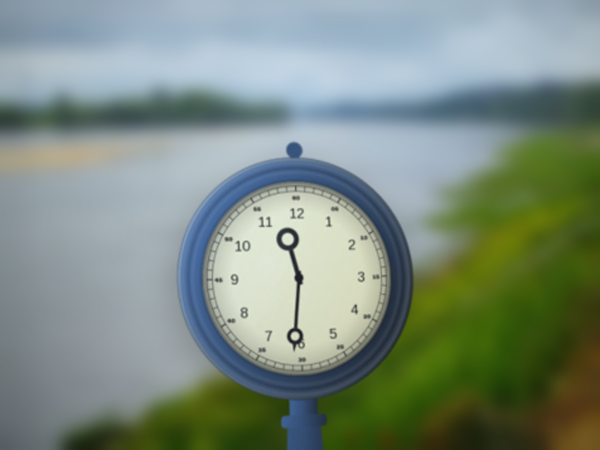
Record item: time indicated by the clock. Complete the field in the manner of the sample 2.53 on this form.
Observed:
11.31
